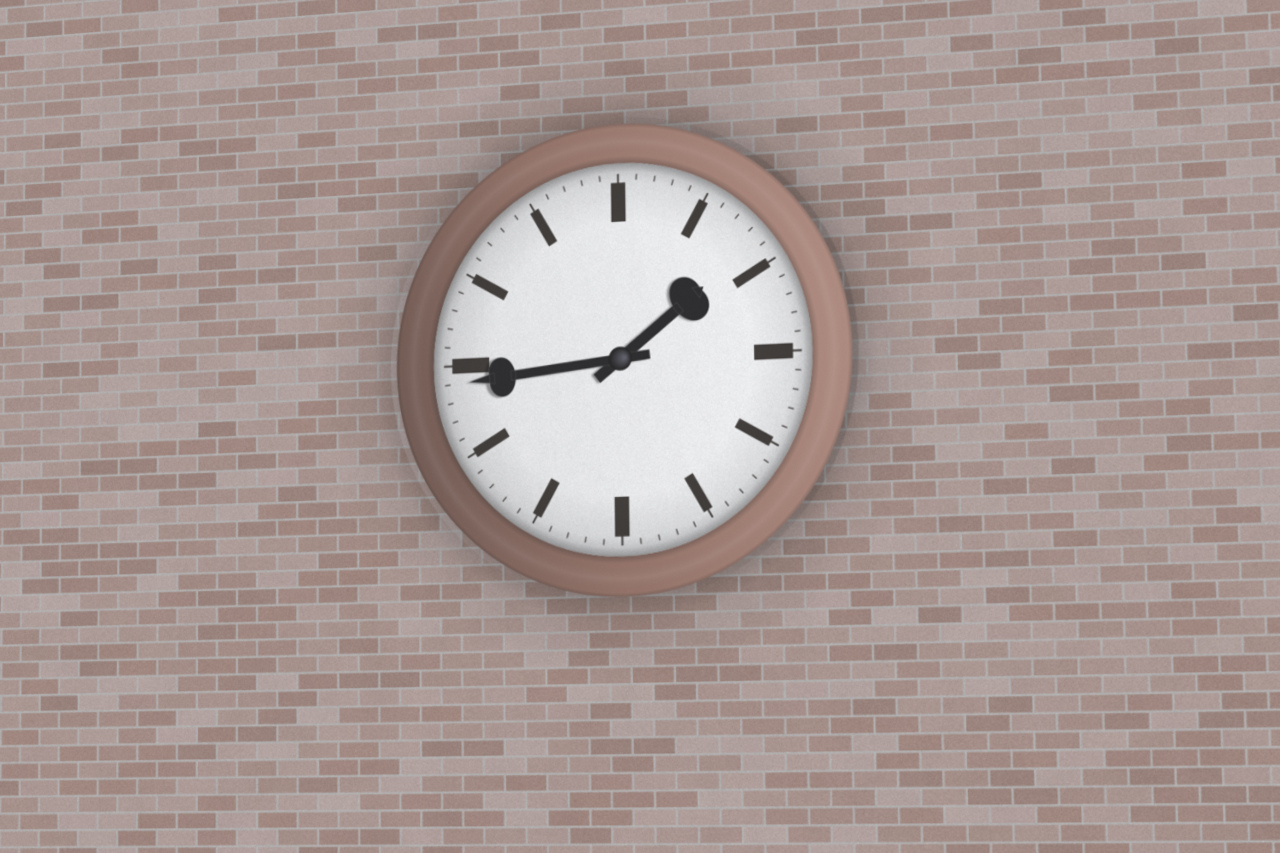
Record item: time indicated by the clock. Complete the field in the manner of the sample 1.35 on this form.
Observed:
1.44
